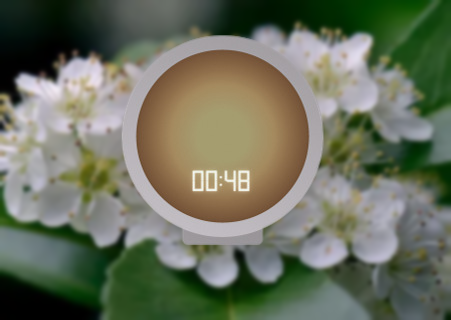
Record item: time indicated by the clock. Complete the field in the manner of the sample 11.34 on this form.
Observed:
0.48
